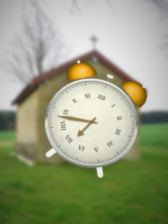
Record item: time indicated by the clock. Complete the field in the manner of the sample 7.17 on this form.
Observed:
6.43
